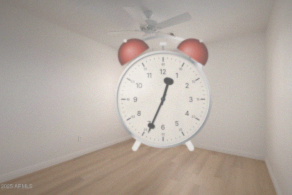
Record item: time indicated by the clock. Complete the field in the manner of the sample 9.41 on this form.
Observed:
12.34
